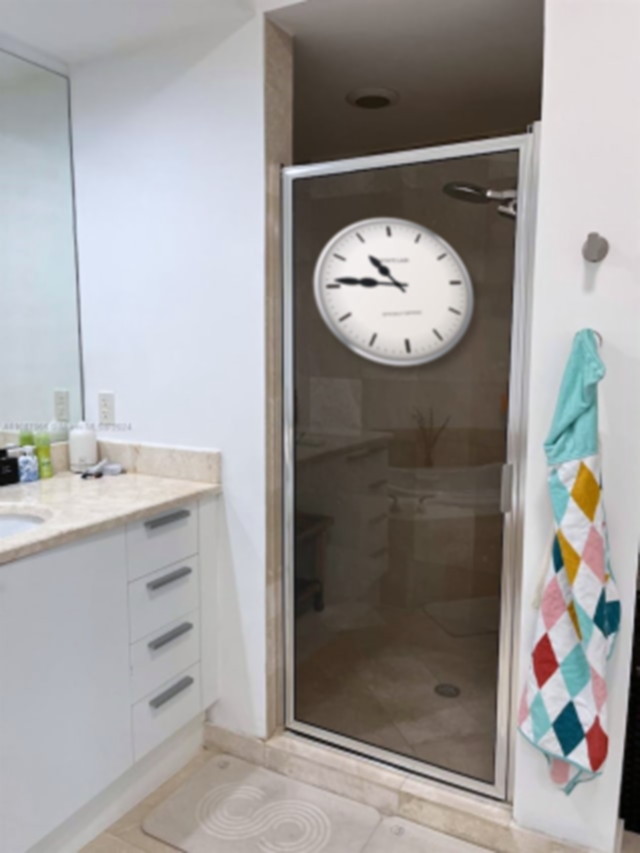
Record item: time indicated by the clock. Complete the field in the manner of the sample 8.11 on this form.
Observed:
10.46
